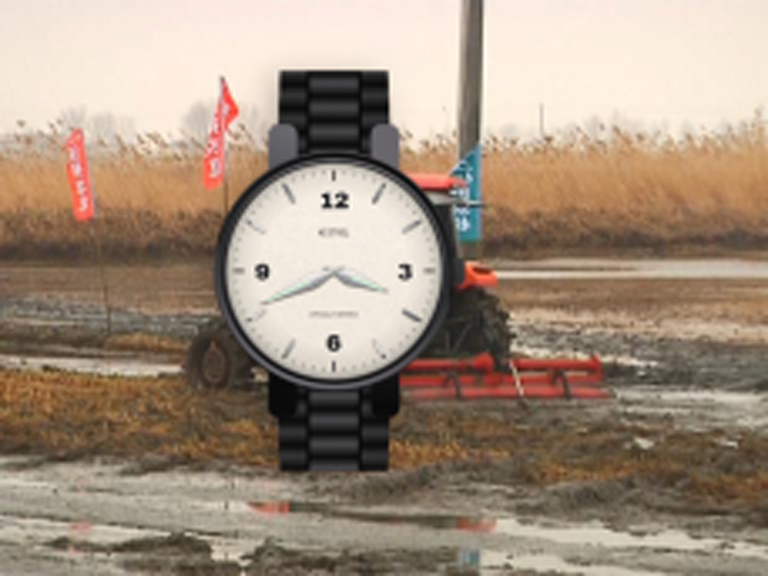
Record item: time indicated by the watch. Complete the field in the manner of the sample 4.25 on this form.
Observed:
3.41
